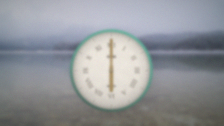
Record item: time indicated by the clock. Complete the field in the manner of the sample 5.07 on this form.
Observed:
6.00
